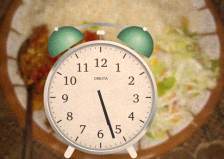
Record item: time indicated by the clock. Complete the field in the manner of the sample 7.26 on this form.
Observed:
5.27
